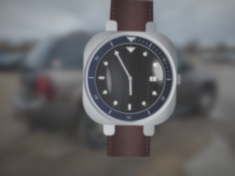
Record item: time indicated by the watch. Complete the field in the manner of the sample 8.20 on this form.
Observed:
5.55
